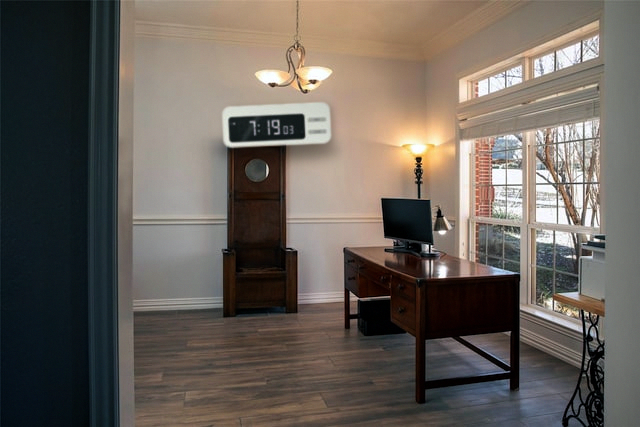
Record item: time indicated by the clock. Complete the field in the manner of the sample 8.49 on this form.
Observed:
7.19
